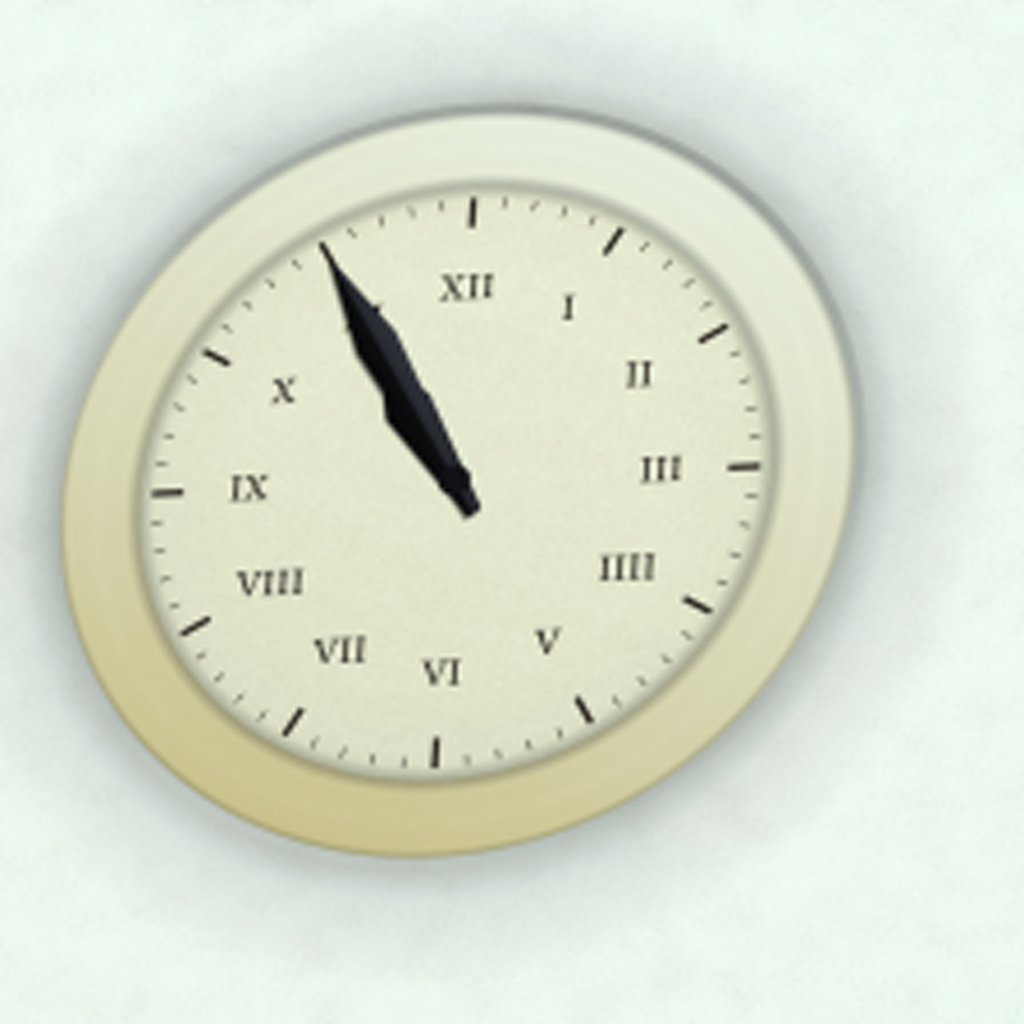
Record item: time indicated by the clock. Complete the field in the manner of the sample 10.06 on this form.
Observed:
10.55
